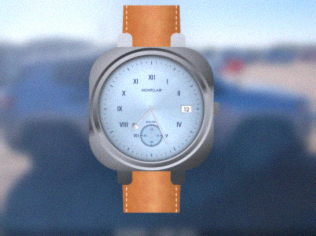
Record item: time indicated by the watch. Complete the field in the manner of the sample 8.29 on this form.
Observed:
7.26
